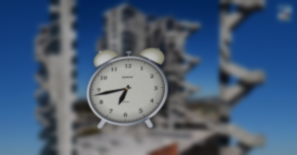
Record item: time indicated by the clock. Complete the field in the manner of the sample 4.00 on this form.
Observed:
6.43
